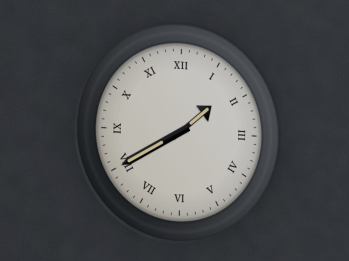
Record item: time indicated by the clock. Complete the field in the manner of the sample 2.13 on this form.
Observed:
1.40
